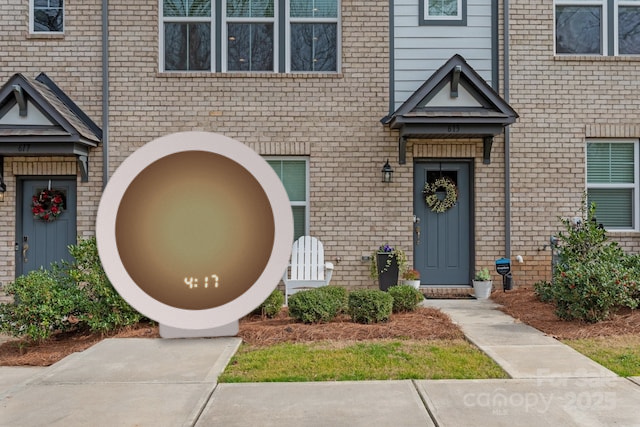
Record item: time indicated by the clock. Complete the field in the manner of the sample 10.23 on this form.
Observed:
4.17
